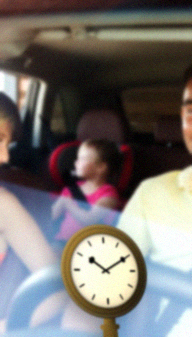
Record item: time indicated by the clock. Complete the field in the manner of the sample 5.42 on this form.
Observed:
10.10
